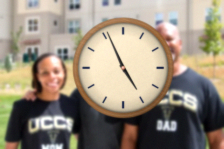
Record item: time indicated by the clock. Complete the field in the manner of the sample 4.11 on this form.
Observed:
4.56
